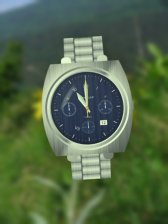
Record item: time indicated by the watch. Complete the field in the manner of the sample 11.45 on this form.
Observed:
11.00
